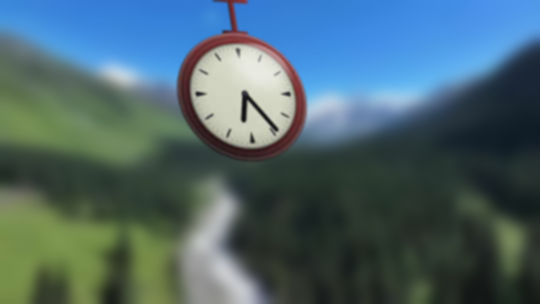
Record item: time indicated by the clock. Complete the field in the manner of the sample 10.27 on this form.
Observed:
6.24
